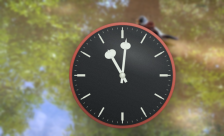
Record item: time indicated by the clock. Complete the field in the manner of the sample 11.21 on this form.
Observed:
11.01
